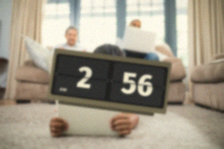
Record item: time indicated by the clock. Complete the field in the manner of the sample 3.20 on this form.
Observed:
2.56
